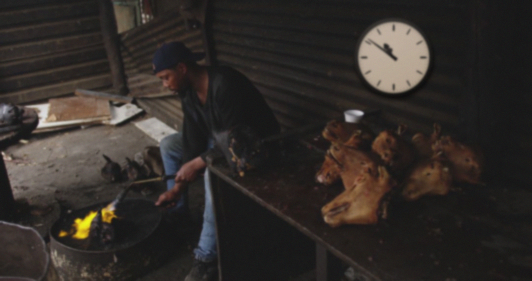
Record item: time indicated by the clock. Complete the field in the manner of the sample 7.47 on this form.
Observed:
10.51
